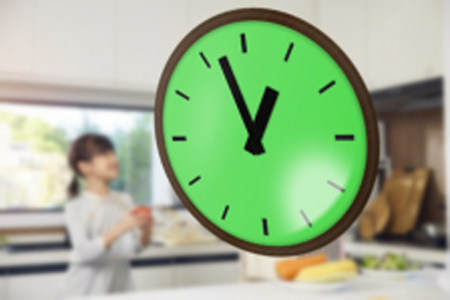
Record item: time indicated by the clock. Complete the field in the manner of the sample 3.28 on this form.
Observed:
12.57
